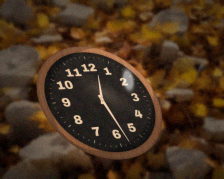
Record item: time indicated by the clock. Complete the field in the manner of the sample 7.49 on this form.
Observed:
12.28
